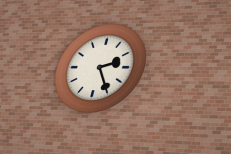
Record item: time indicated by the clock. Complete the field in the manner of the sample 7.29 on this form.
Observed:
2.25
